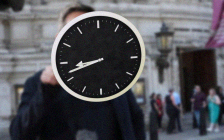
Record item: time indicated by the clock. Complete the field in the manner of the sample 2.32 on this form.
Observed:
8.42
